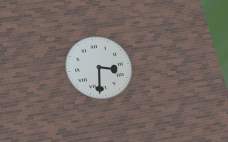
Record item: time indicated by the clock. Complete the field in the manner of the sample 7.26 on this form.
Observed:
3.32
